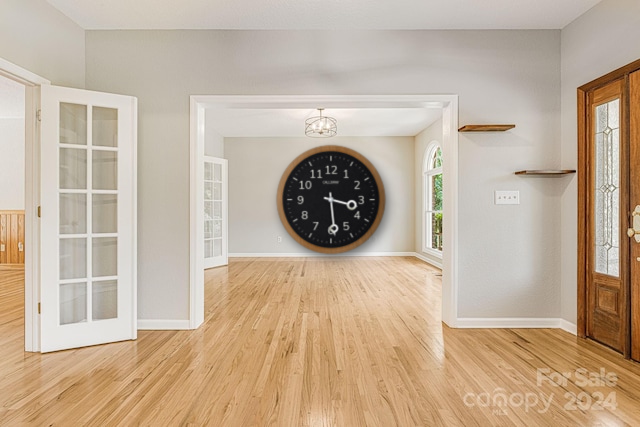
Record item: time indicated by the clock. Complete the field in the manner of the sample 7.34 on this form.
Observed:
3.29
